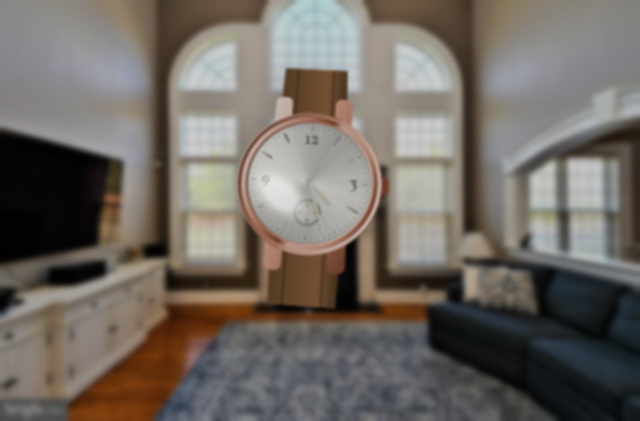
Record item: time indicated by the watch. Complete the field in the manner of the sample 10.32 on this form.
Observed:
4.27
